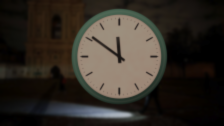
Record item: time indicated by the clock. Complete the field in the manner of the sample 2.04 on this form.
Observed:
11.51
